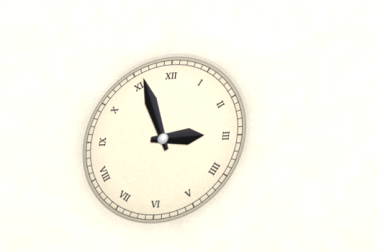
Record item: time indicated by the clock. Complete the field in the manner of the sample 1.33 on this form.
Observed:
2.56
